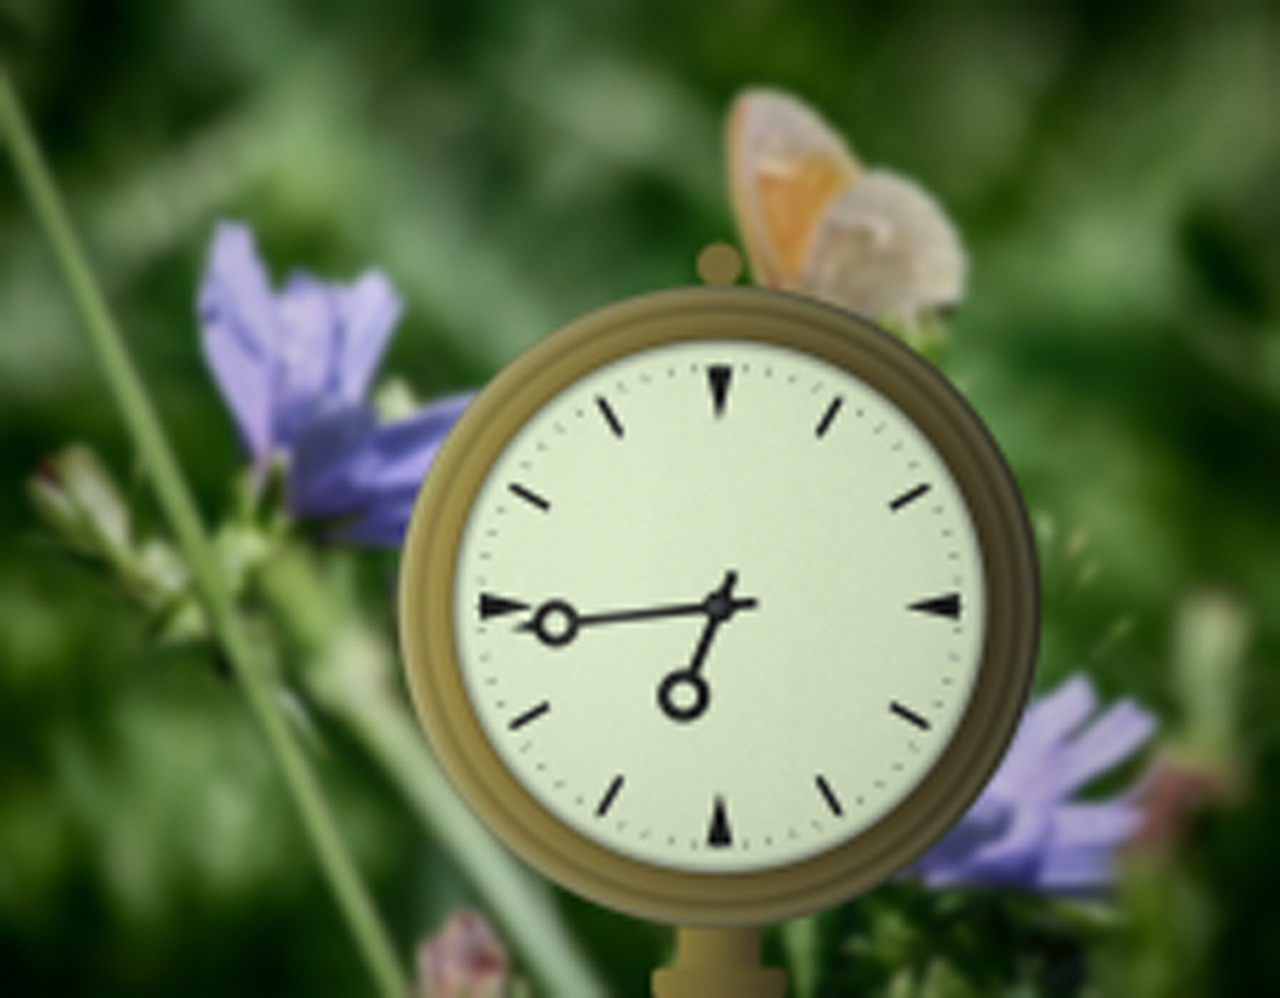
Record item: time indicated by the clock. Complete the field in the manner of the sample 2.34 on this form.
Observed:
6.44
